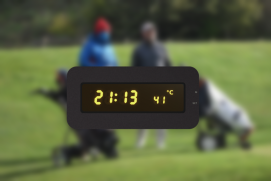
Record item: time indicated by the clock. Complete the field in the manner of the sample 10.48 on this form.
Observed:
21.13
